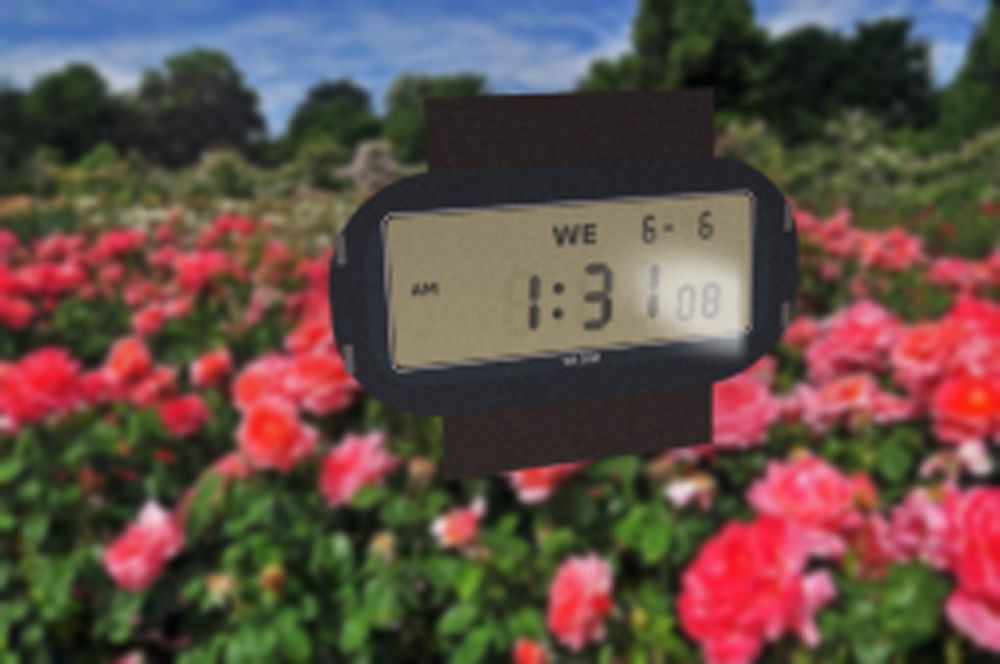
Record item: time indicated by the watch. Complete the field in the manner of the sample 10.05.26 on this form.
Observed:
1.31.08
